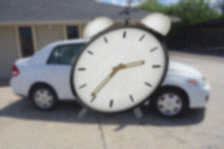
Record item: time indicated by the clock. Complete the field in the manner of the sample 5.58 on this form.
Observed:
2.36
